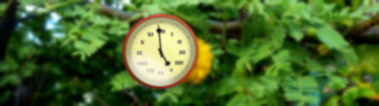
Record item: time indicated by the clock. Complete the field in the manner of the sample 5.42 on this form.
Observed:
4.59
